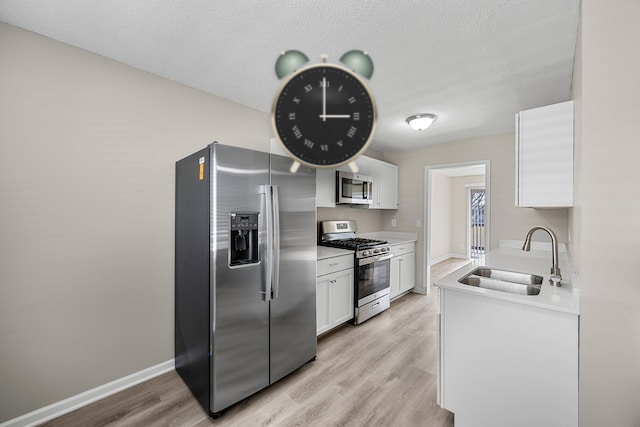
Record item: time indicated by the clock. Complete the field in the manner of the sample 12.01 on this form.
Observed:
3.00
